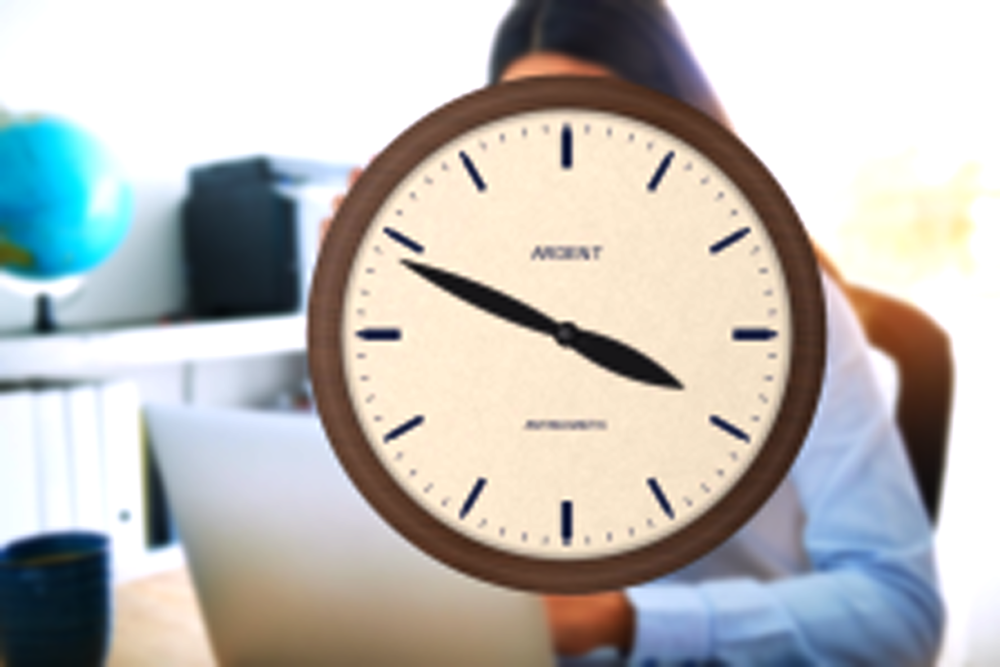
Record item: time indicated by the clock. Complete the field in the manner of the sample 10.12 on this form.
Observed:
3.49
